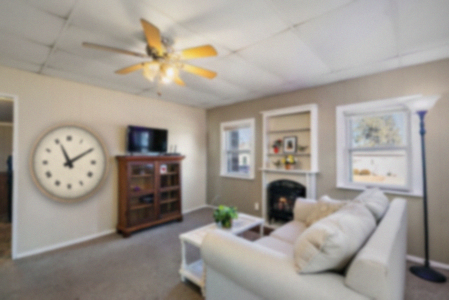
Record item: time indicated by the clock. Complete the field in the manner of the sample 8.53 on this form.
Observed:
11.10
